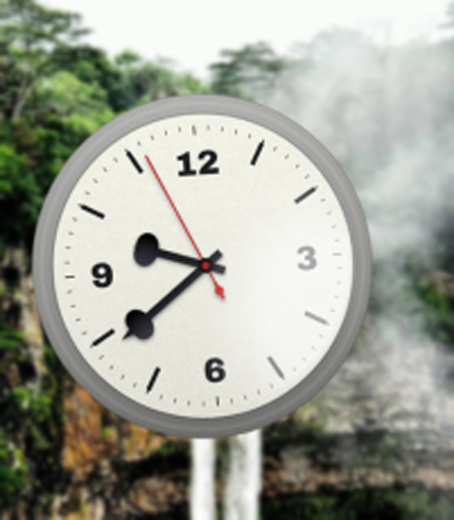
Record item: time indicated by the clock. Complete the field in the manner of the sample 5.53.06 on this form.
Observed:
9.38.56
